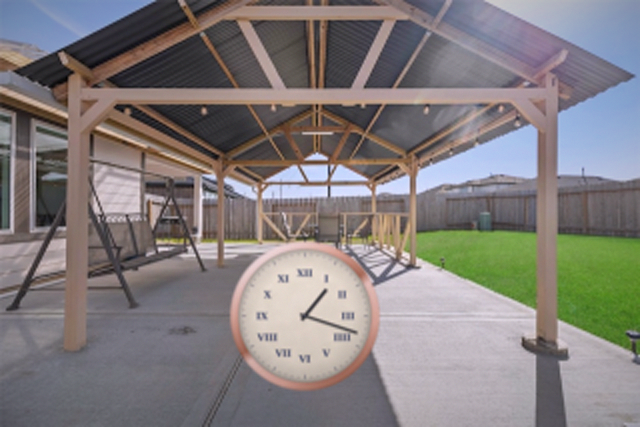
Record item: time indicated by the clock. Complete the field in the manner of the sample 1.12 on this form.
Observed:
1.18
